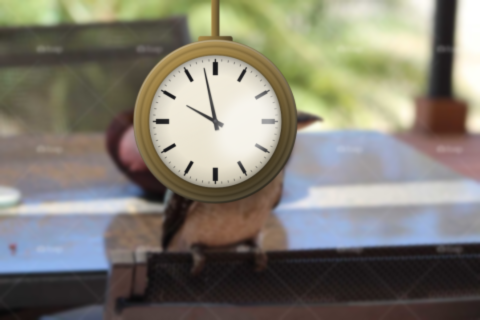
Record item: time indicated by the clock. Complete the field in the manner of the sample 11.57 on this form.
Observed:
9.58
